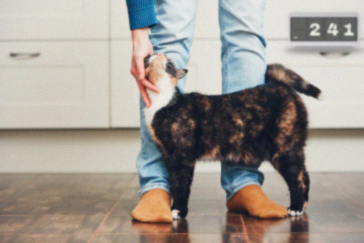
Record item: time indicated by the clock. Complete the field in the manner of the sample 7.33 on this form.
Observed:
2.41
